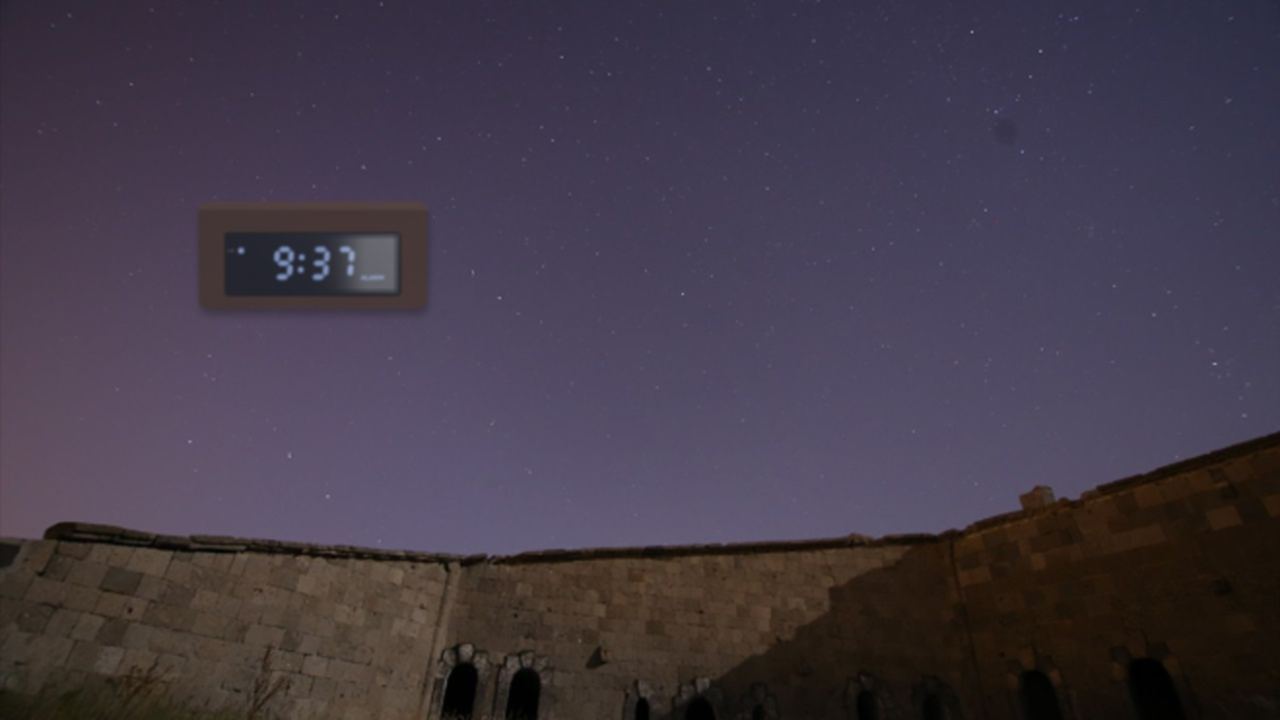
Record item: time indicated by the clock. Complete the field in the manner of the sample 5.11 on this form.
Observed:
9.37
